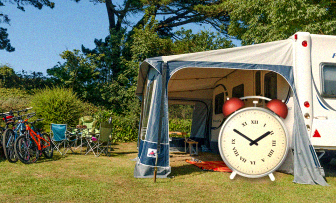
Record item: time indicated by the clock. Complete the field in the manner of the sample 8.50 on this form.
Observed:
1.50
